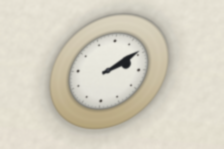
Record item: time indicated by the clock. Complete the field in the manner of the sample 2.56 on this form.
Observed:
2.09
